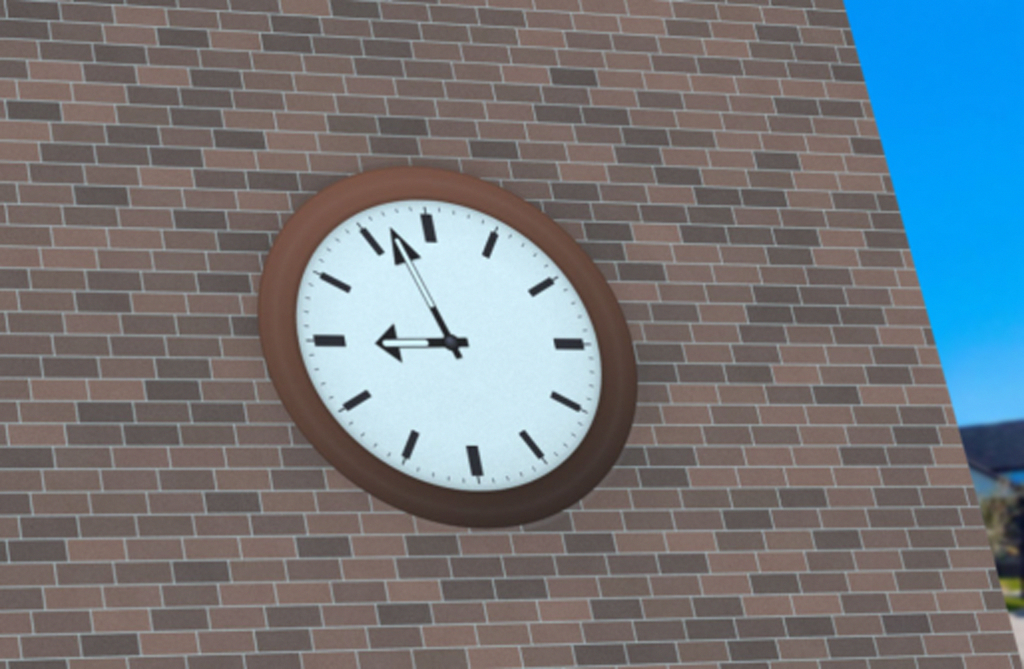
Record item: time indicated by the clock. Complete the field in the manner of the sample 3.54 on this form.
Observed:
8.57
